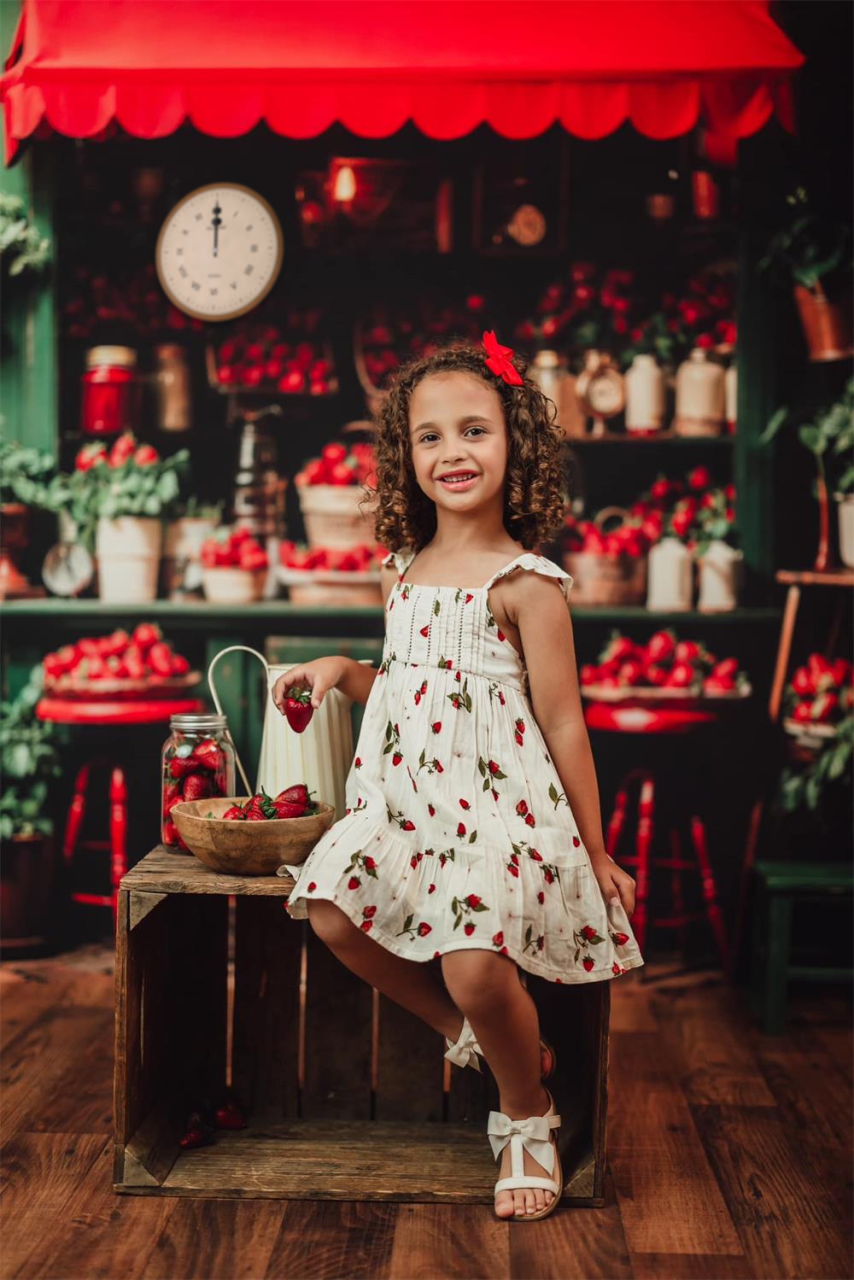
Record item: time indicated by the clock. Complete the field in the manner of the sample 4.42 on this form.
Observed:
12.00
